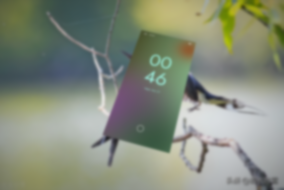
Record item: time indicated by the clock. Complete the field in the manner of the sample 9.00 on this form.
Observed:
0.46
